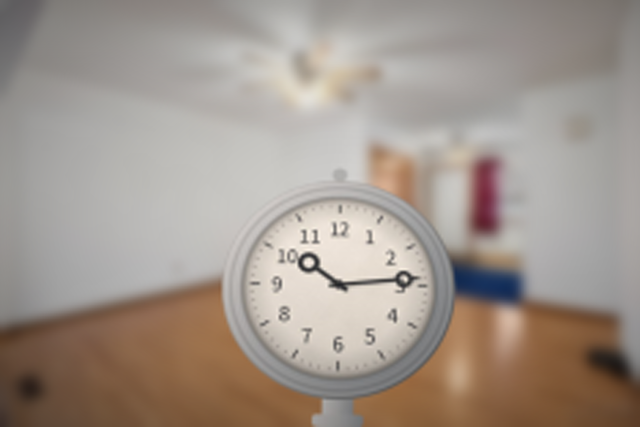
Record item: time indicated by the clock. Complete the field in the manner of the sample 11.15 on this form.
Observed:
10.14
